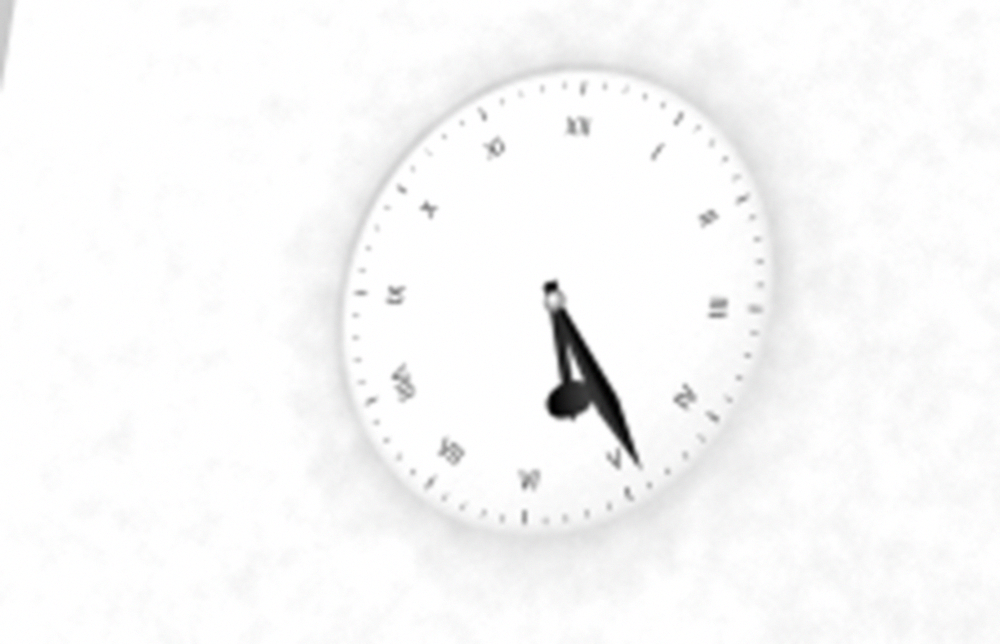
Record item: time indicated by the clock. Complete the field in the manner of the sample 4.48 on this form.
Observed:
5.24
